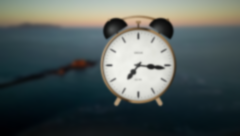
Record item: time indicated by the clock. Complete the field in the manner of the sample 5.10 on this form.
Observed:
7.16
